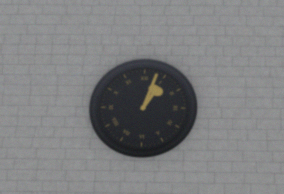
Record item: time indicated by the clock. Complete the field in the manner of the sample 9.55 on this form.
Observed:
1.03
